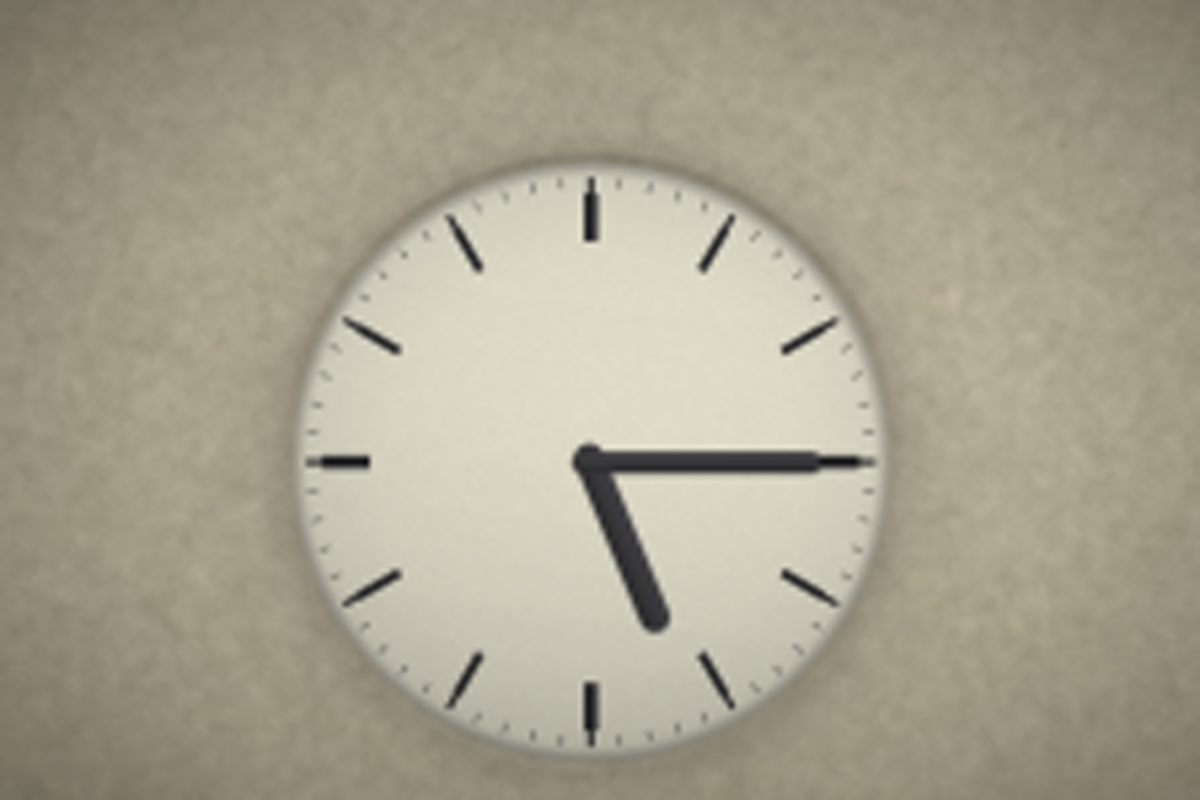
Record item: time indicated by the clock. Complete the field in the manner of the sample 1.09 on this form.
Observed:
5.15
